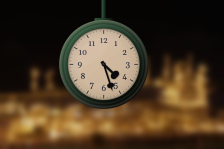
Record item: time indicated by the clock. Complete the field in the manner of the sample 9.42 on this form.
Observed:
4.27
